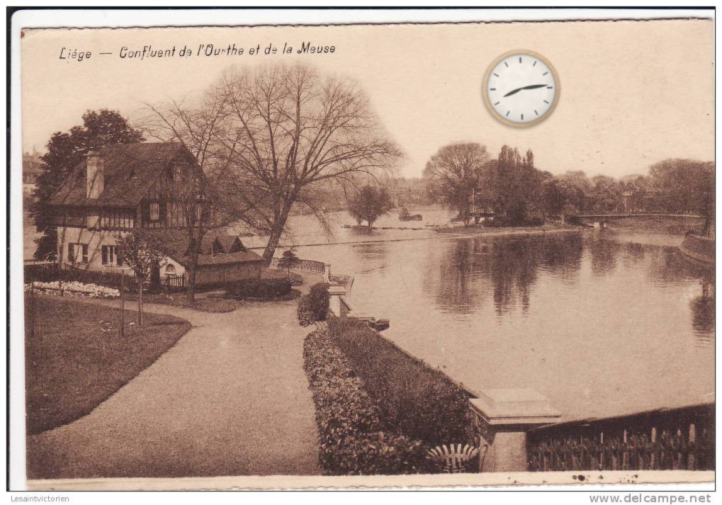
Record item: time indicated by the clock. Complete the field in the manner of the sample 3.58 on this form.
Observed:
8.14
